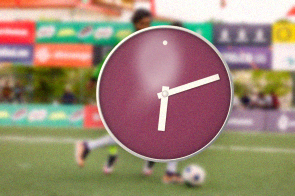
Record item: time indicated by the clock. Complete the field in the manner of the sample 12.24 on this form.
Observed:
6.12
